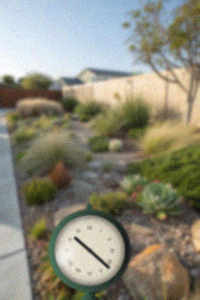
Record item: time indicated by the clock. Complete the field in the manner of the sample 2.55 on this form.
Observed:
10.22
